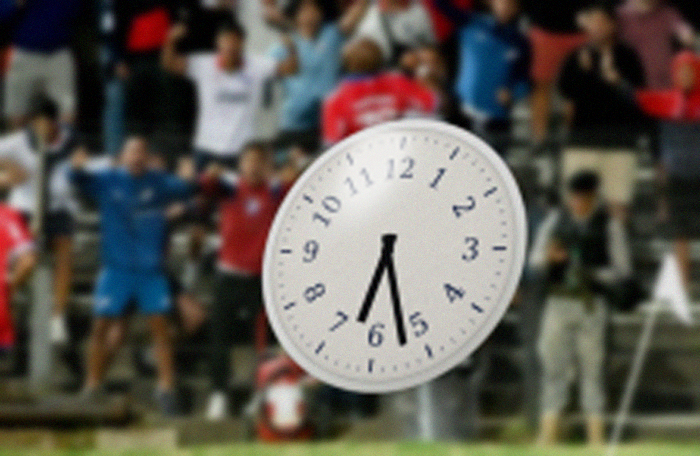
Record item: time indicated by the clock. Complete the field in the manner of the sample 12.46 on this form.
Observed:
6.27
